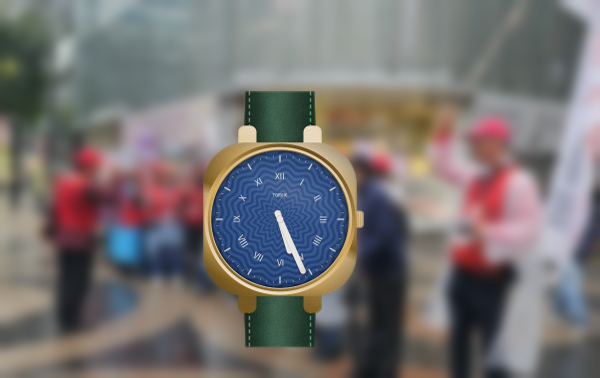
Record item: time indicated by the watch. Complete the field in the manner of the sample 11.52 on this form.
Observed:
5.26
